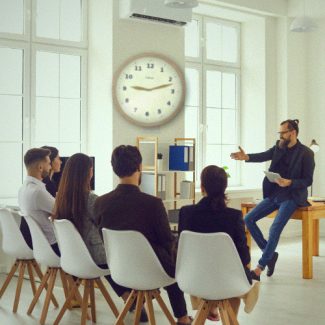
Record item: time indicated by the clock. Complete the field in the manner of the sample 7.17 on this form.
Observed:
9.12
